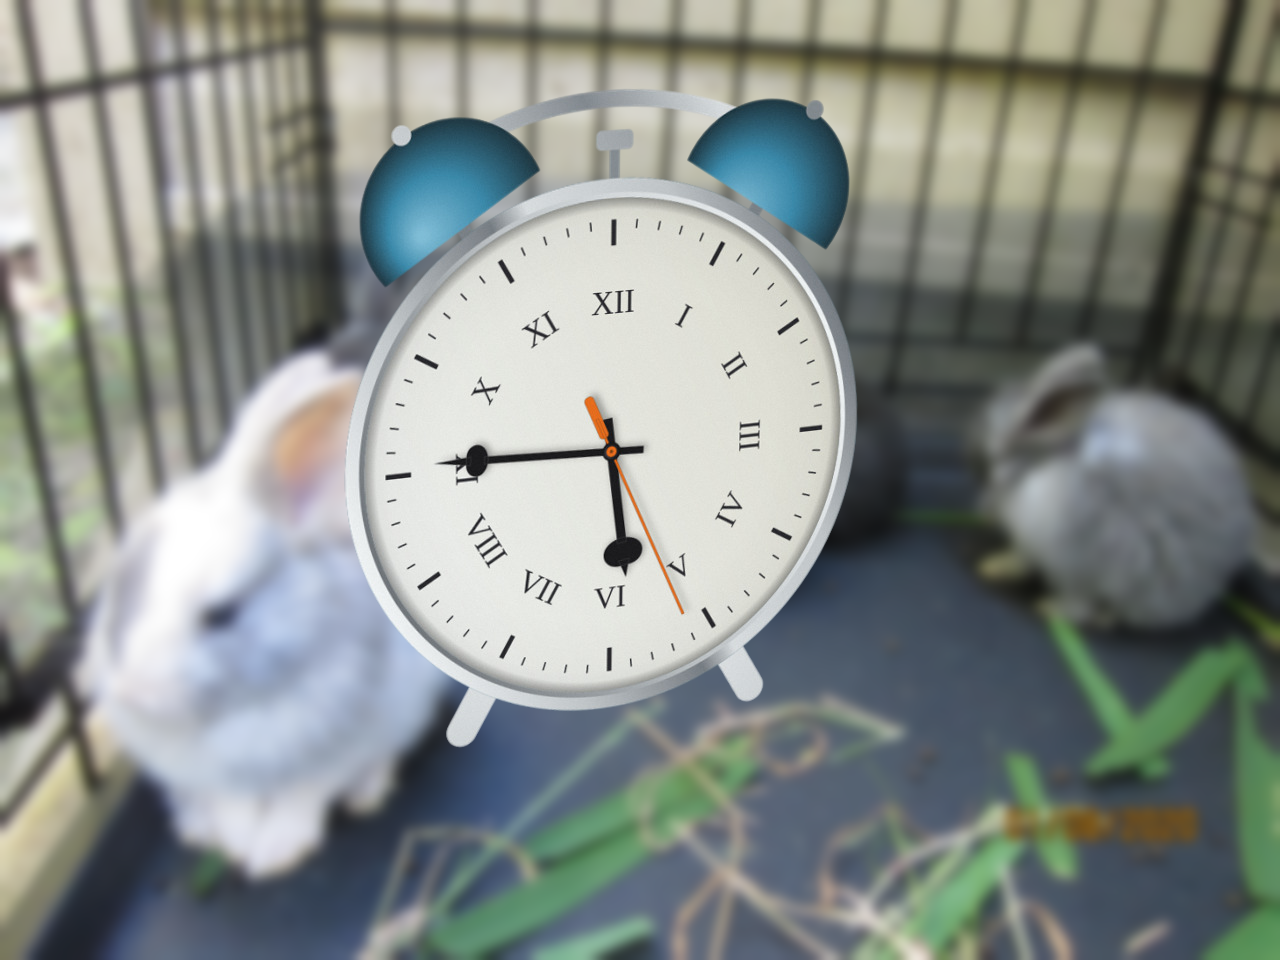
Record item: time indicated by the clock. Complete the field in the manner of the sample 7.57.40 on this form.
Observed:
5.45.26
